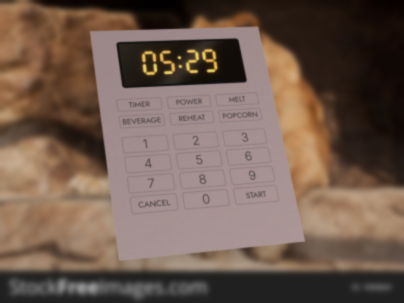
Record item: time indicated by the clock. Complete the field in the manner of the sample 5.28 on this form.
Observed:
5.29
